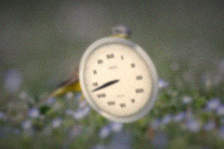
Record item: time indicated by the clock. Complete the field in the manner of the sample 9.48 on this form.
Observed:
8.43
